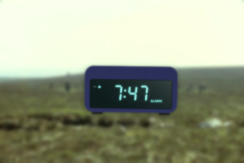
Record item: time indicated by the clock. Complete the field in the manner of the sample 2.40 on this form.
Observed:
7.47
